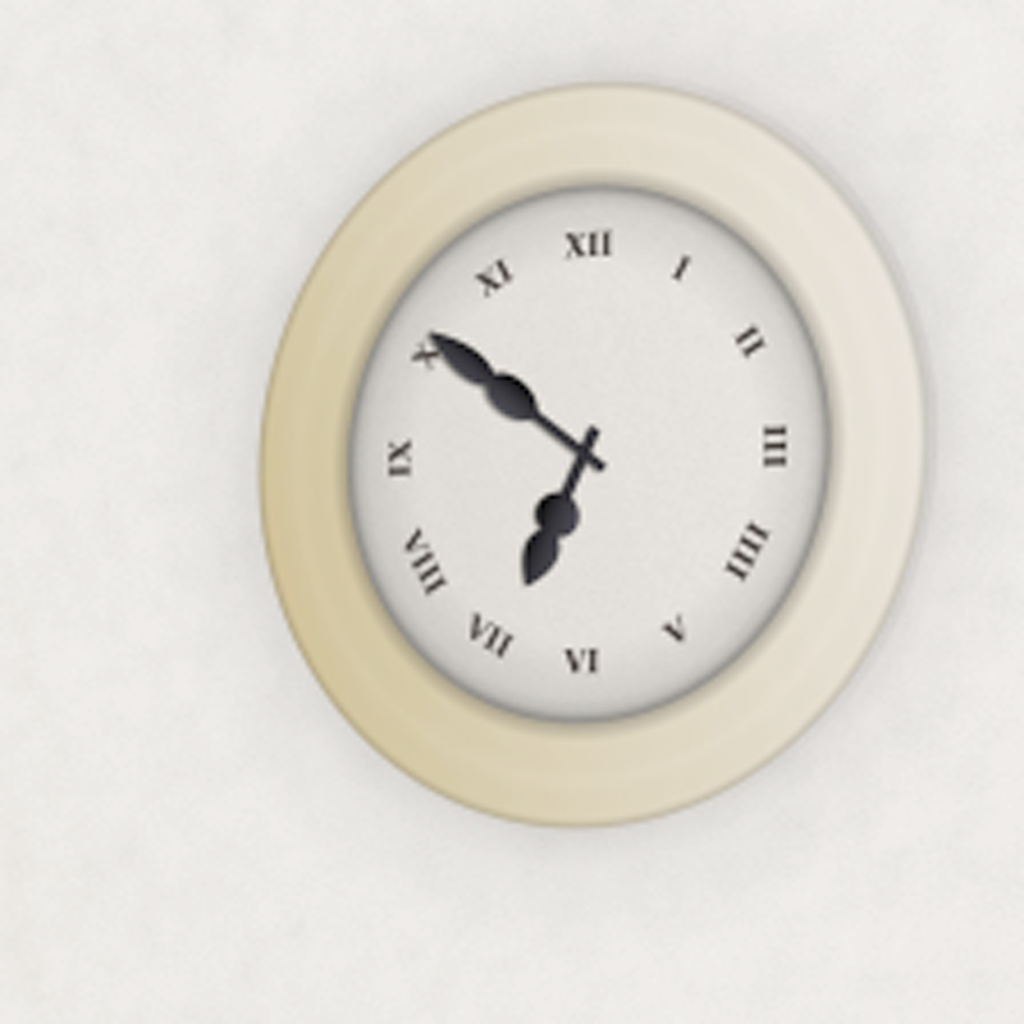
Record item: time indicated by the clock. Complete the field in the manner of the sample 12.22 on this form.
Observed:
6.51
